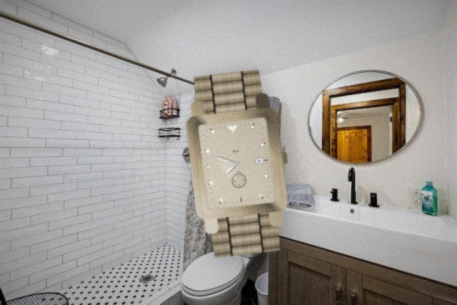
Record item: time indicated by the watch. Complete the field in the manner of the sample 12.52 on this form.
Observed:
7.49
